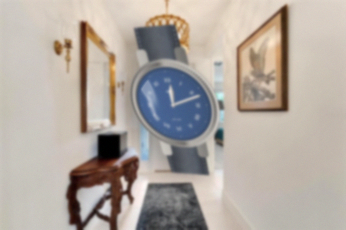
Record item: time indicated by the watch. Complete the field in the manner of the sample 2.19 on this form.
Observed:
12.12
